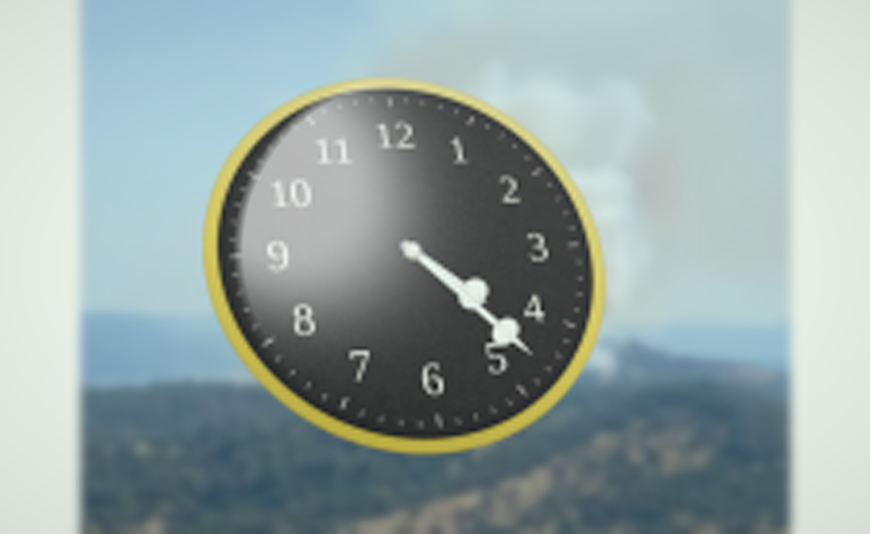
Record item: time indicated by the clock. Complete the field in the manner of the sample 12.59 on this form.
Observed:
4.23
